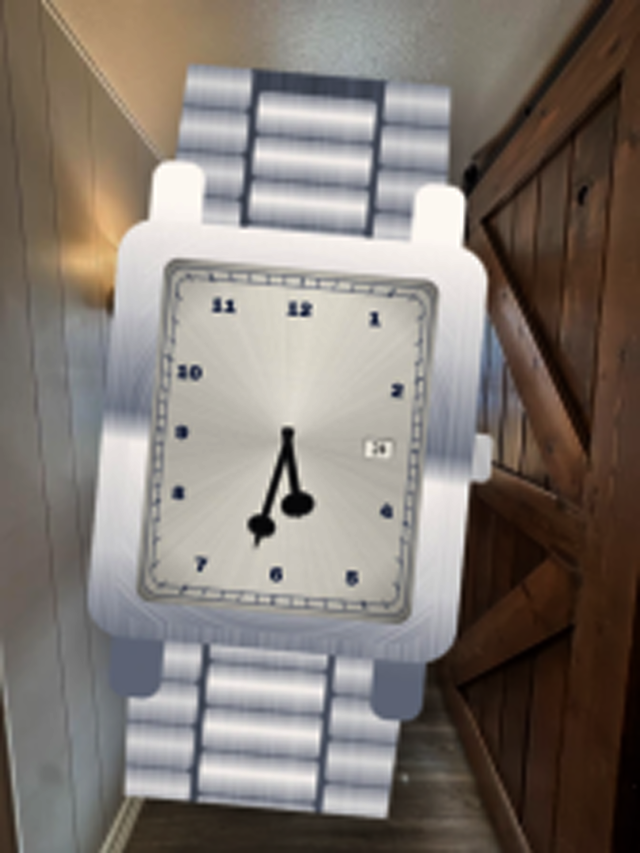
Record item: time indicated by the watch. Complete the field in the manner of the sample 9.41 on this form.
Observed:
5.32
